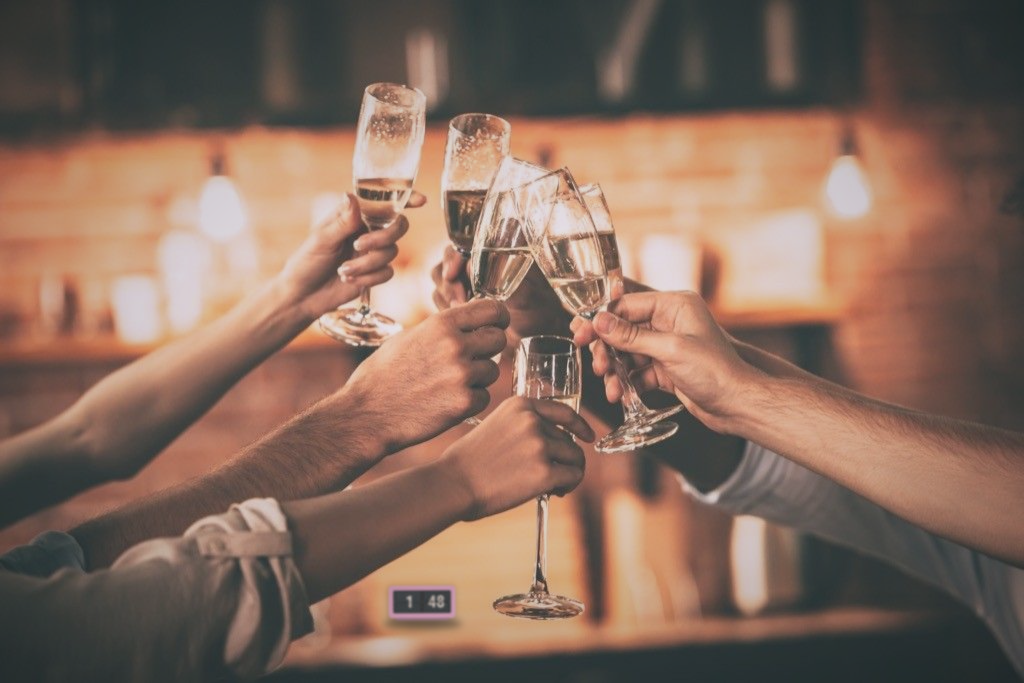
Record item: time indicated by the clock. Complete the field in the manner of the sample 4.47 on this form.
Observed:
1.48
